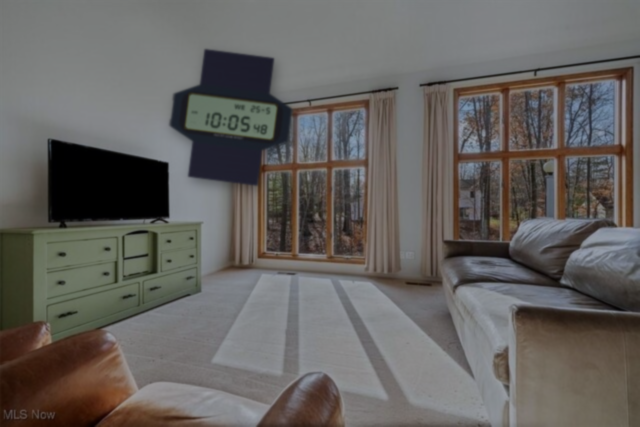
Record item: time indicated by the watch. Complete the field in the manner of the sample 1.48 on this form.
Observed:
10.05
